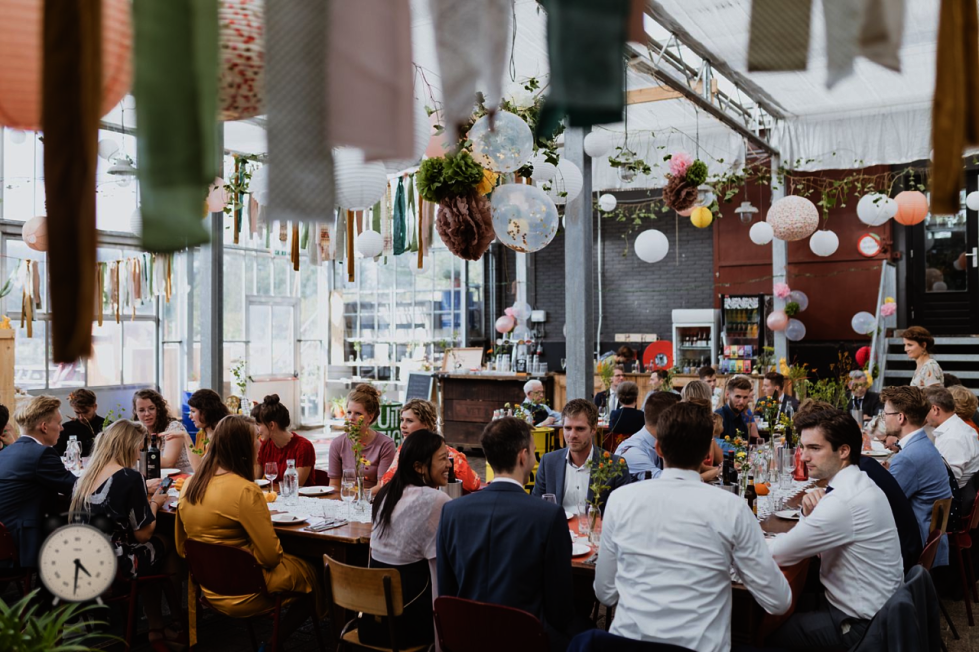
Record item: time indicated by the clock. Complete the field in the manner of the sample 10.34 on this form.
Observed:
4.31
